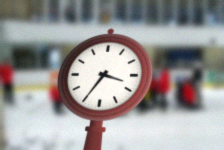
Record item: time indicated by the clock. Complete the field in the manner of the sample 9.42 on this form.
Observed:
3.35
